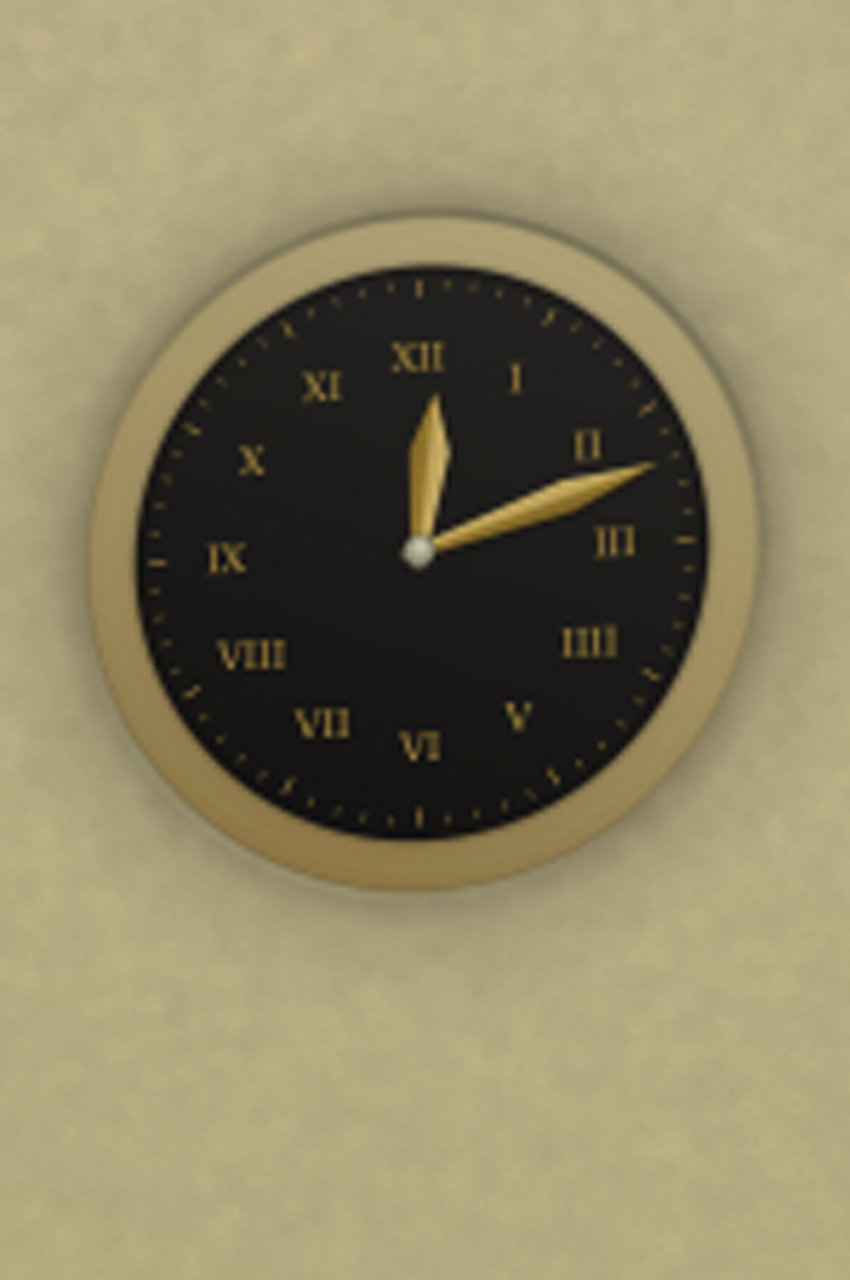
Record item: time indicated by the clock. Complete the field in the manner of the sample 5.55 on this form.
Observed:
12.12
